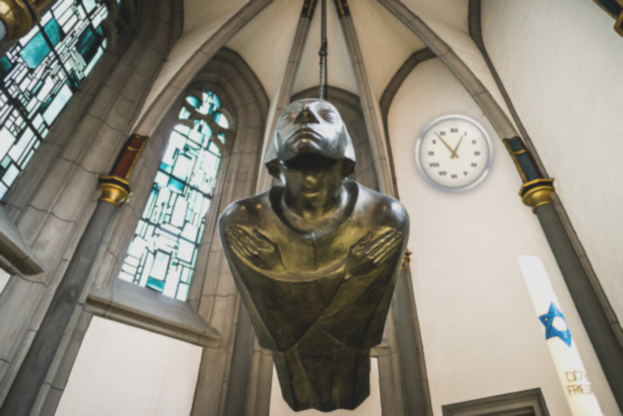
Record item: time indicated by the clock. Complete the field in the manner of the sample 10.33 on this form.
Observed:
12.53
